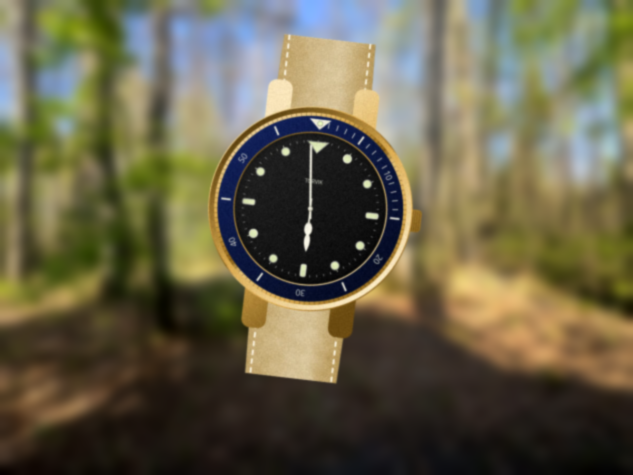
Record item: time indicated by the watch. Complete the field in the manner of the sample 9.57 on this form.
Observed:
5.59
